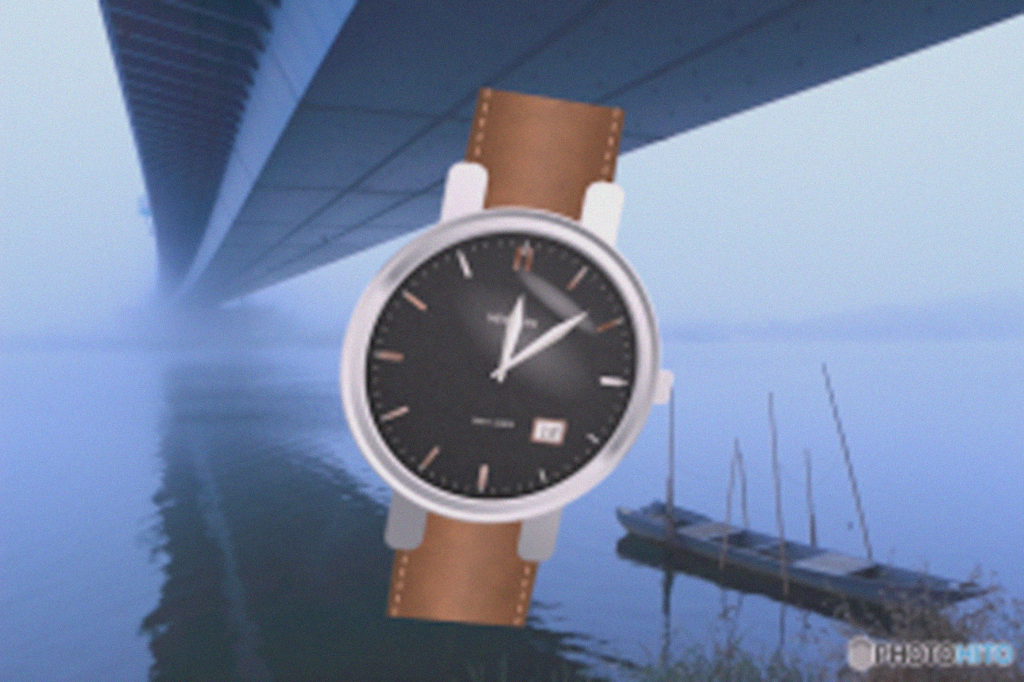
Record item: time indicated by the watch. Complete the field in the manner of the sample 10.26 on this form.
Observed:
12.08
